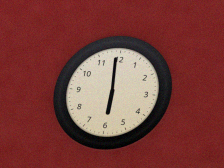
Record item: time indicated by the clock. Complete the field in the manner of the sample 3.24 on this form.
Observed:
5.59
